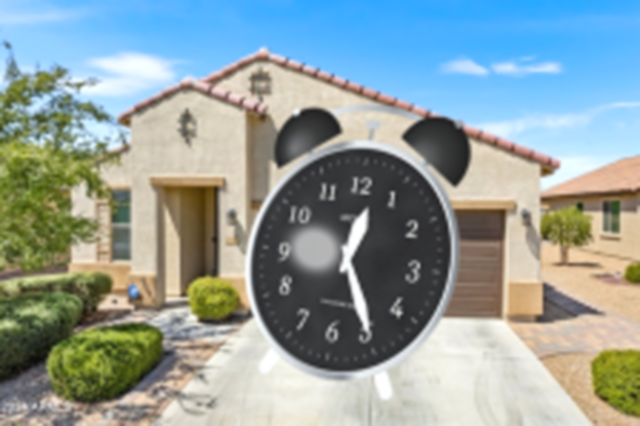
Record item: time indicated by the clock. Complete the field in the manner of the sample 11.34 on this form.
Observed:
12.25
